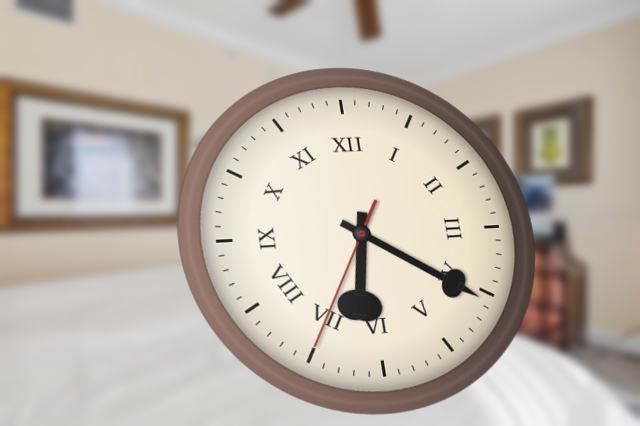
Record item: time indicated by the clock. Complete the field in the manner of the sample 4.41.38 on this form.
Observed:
6.20.35
